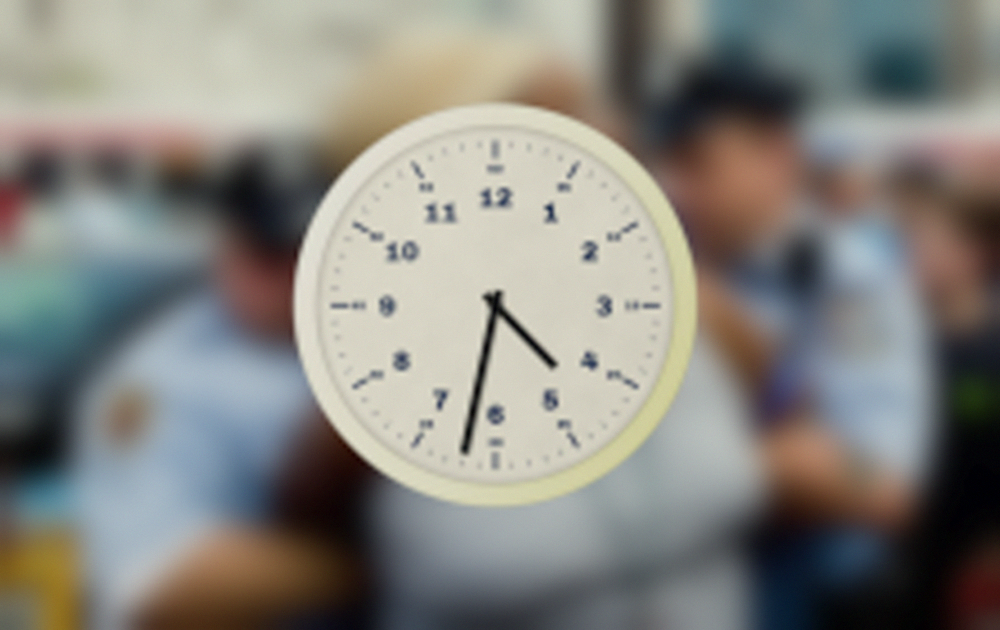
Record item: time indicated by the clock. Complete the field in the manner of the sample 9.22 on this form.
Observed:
4.32
